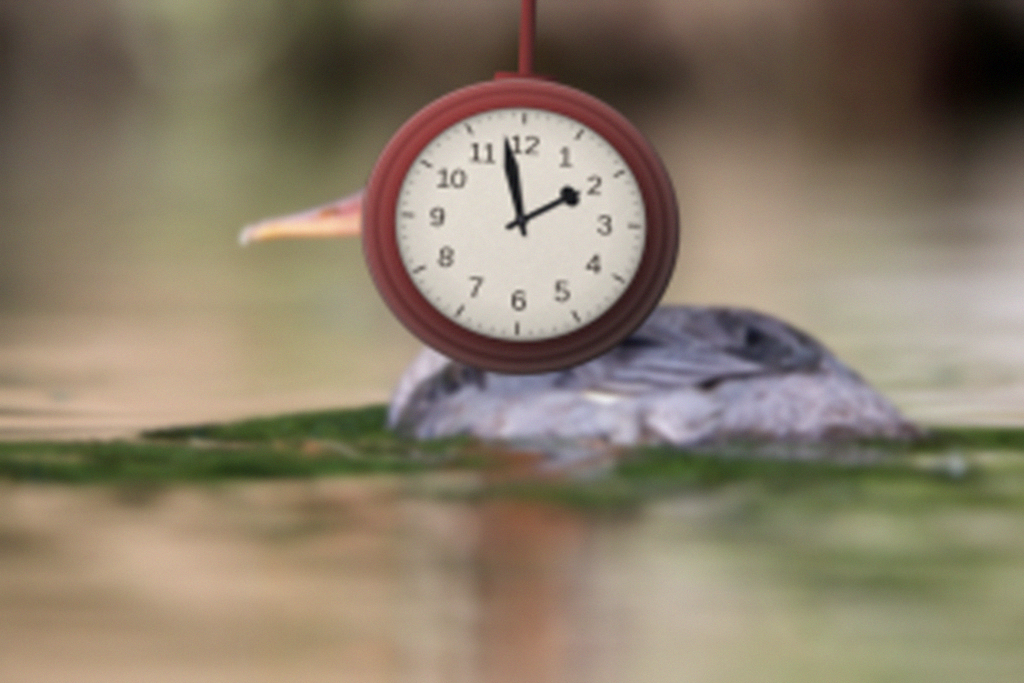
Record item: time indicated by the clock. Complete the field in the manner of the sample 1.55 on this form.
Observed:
1.58
